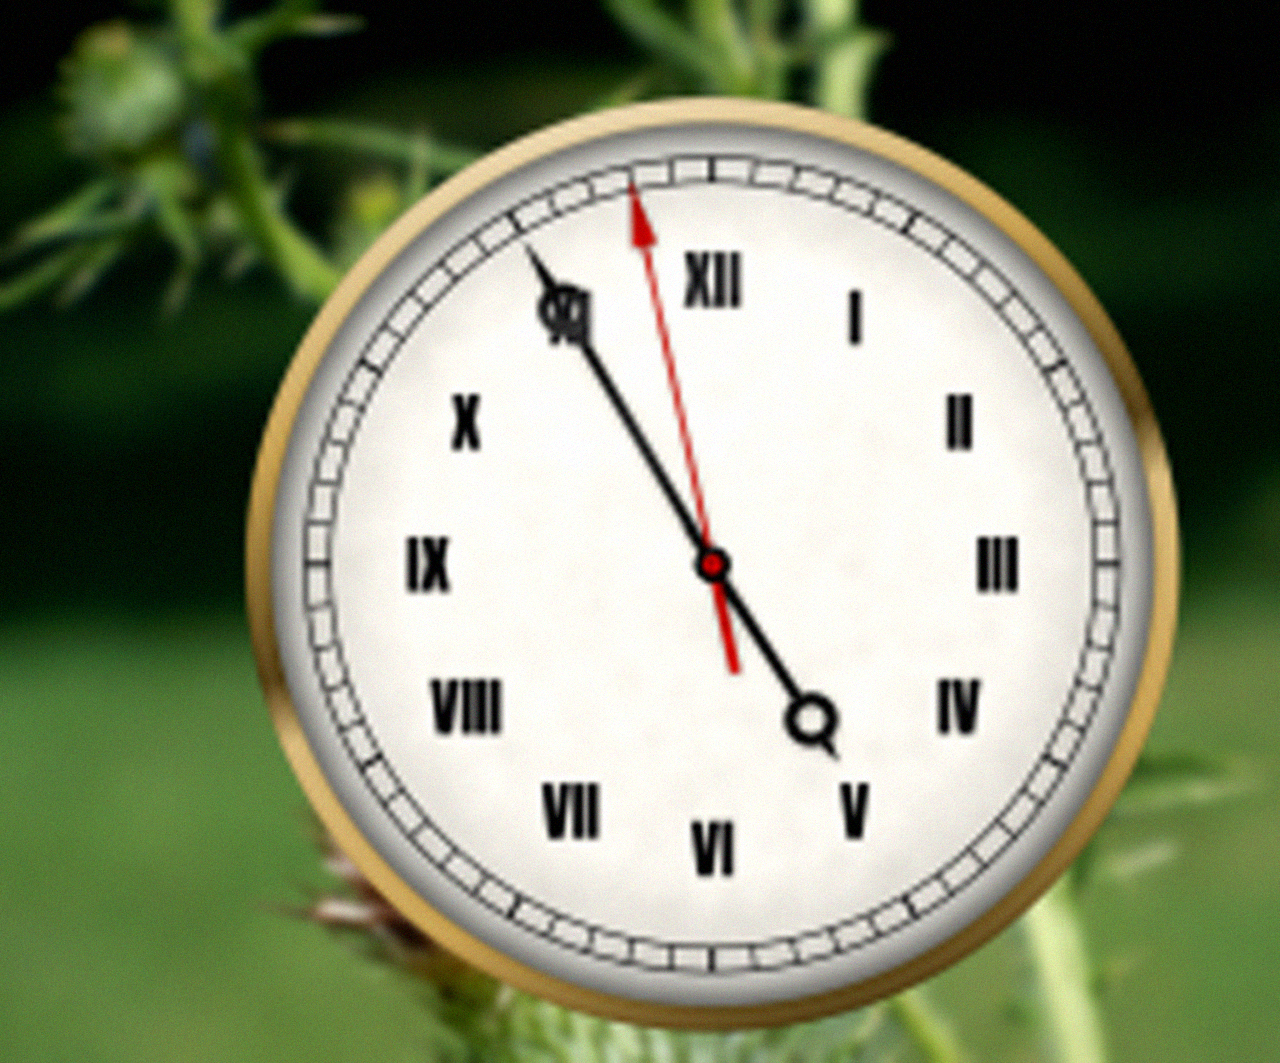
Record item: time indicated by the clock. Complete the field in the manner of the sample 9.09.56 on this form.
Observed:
4.54.58
